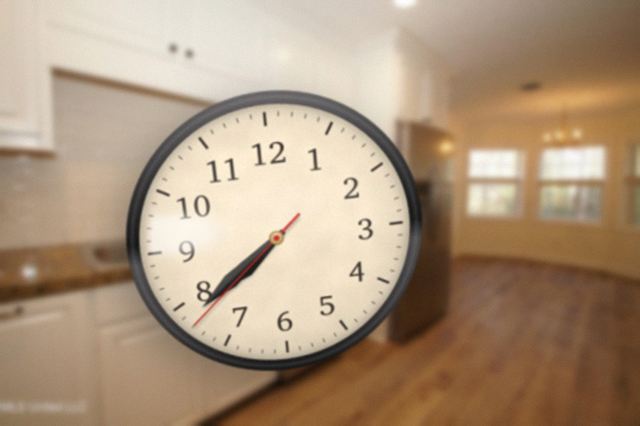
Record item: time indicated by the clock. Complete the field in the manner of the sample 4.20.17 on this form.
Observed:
7.38.38
